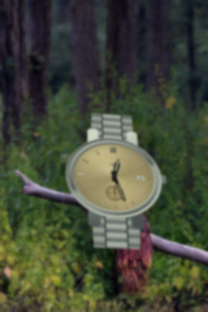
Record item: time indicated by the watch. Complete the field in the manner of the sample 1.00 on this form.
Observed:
12.27
